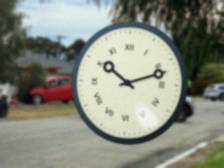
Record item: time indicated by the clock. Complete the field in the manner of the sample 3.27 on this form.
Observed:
10.12
